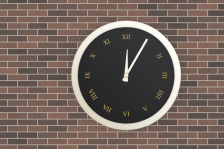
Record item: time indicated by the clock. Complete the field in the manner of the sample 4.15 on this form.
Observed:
12.05
